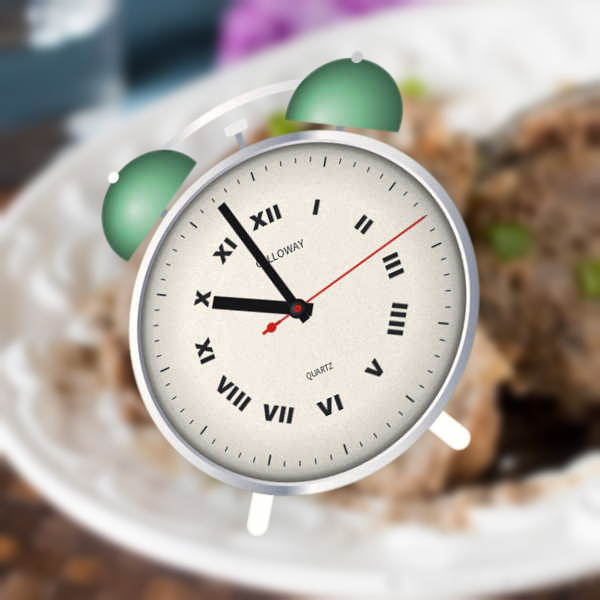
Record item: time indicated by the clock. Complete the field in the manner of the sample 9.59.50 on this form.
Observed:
9.57.13
